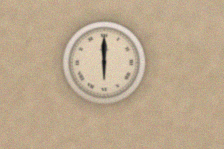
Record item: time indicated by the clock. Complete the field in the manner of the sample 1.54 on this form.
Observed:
6.00
